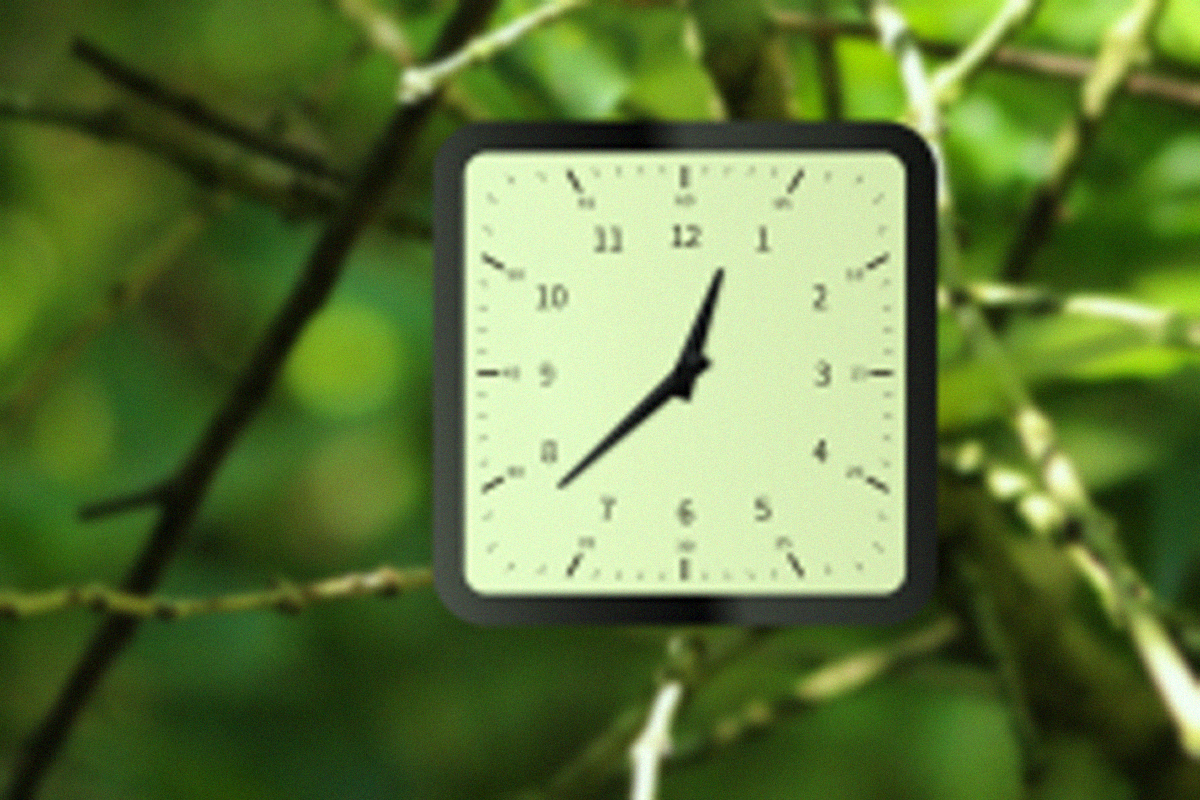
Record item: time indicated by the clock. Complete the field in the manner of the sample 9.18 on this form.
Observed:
12.38
